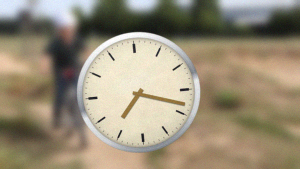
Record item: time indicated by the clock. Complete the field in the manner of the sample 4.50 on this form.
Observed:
7.18
